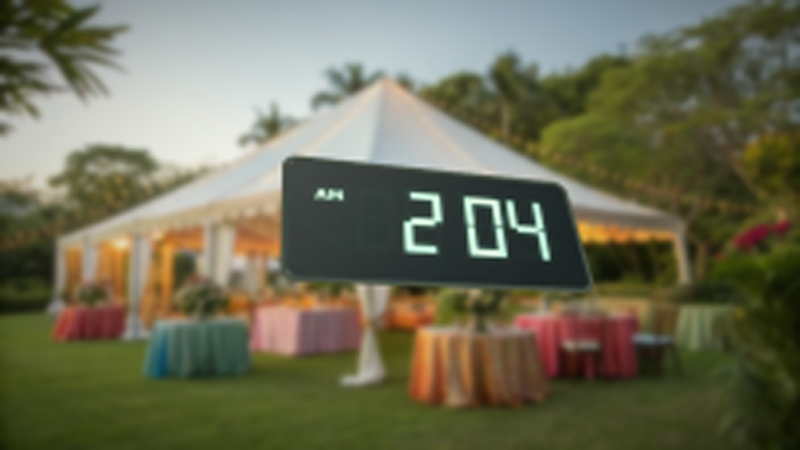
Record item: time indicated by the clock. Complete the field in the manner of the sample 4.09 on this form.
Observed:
2.04
